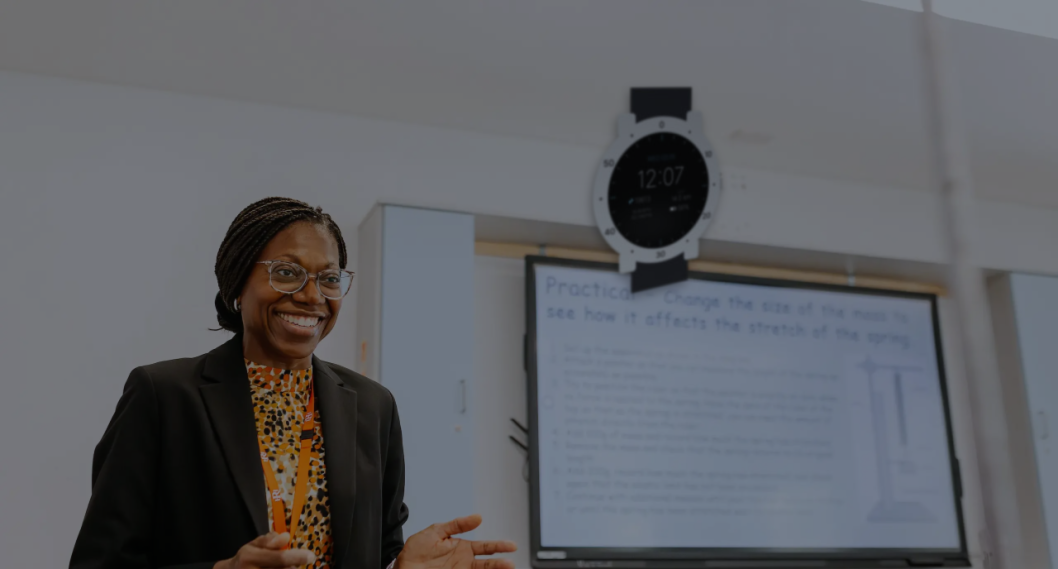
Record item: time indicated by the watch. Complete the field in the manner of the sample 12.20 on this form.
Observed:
12.07
